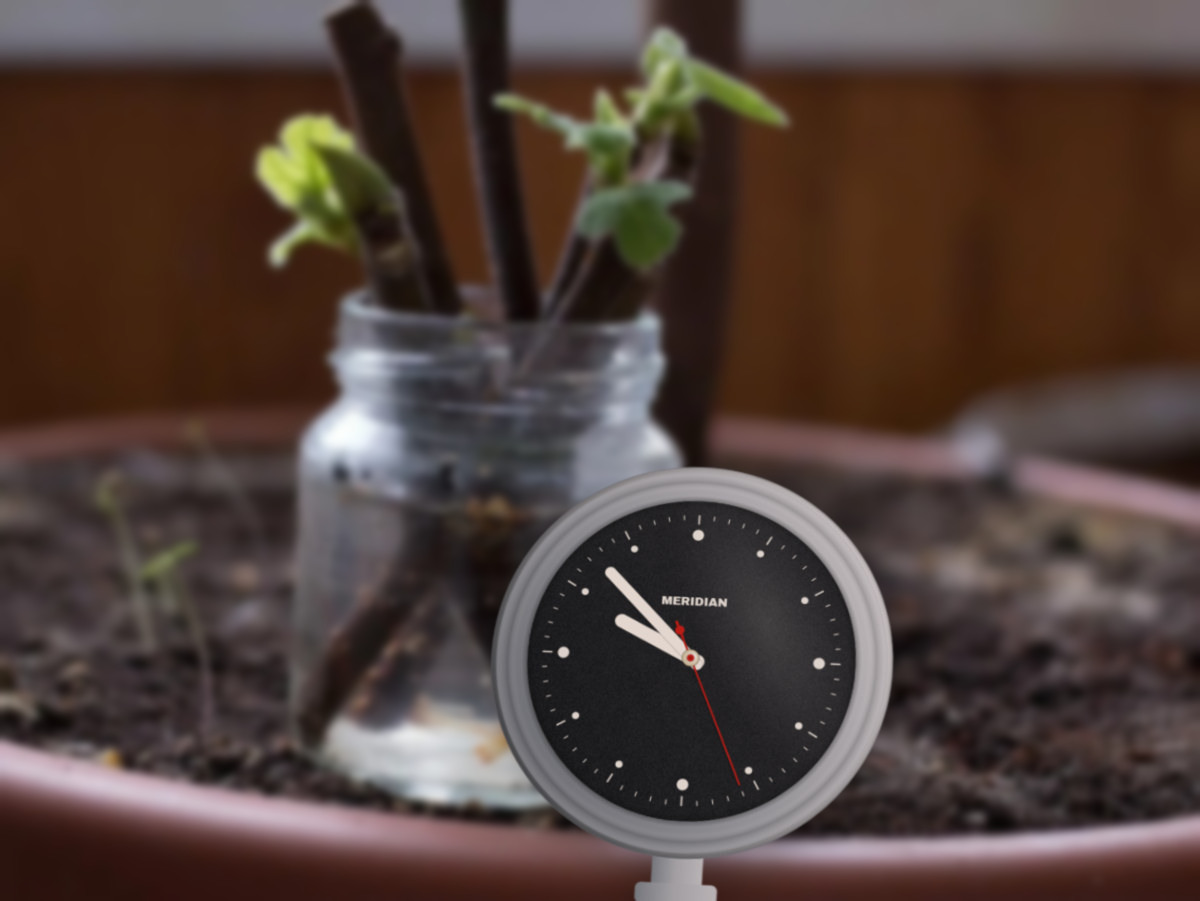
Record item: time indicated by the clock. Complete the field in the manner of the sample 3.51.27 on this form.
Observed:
9.52.26
